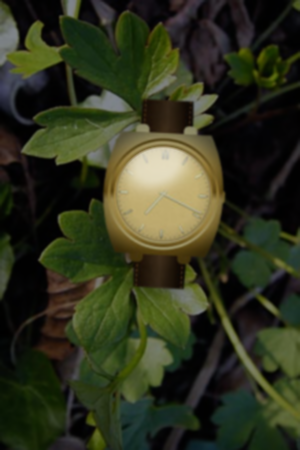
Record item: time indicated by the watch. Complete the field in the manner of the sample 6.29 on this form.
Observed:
7.19
